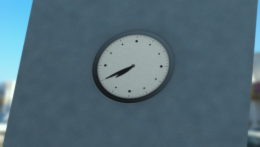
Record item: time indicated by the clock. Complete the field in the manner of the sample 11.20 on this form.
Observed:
7.40
